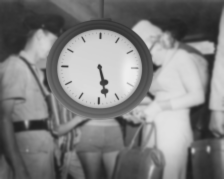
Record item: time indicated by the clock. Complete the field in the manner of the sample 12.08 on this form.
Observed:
5.28
